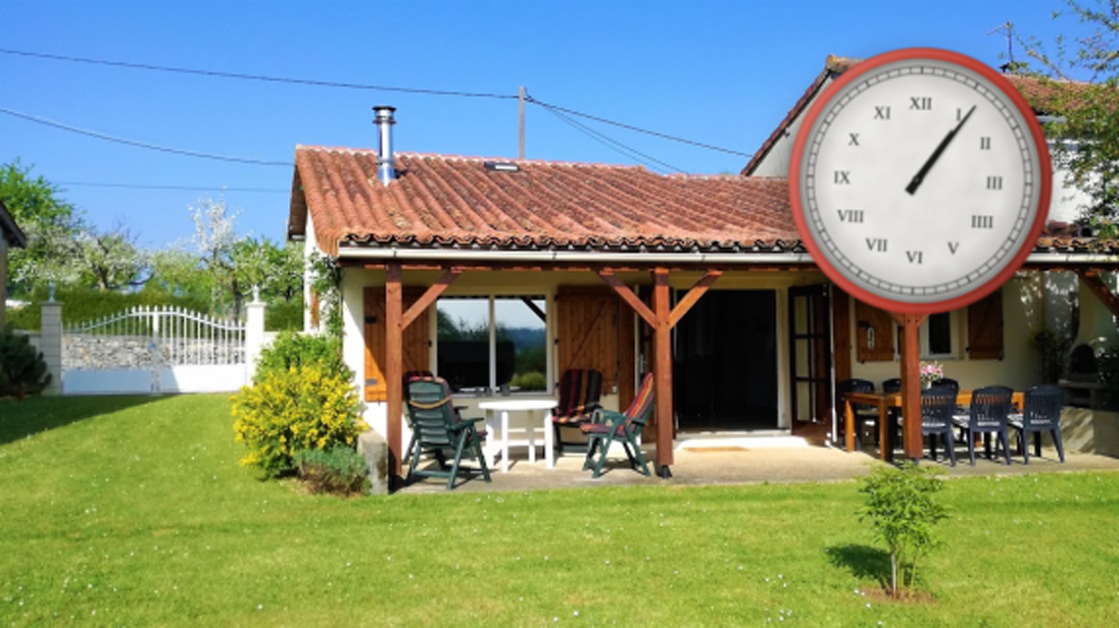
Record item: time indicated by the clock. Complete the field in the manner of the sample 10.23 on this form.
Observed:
1.06
